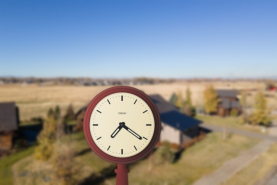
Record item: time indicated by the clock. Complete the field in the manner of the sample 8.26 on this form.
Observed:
7.21
